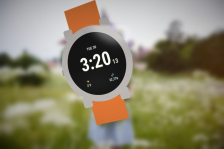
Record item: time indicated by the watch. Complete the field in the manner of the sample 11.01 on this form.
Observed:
3.20
